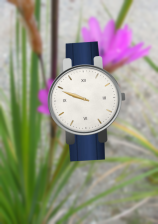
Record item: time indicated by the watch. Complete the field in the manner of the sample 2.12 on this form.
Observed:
9.49
